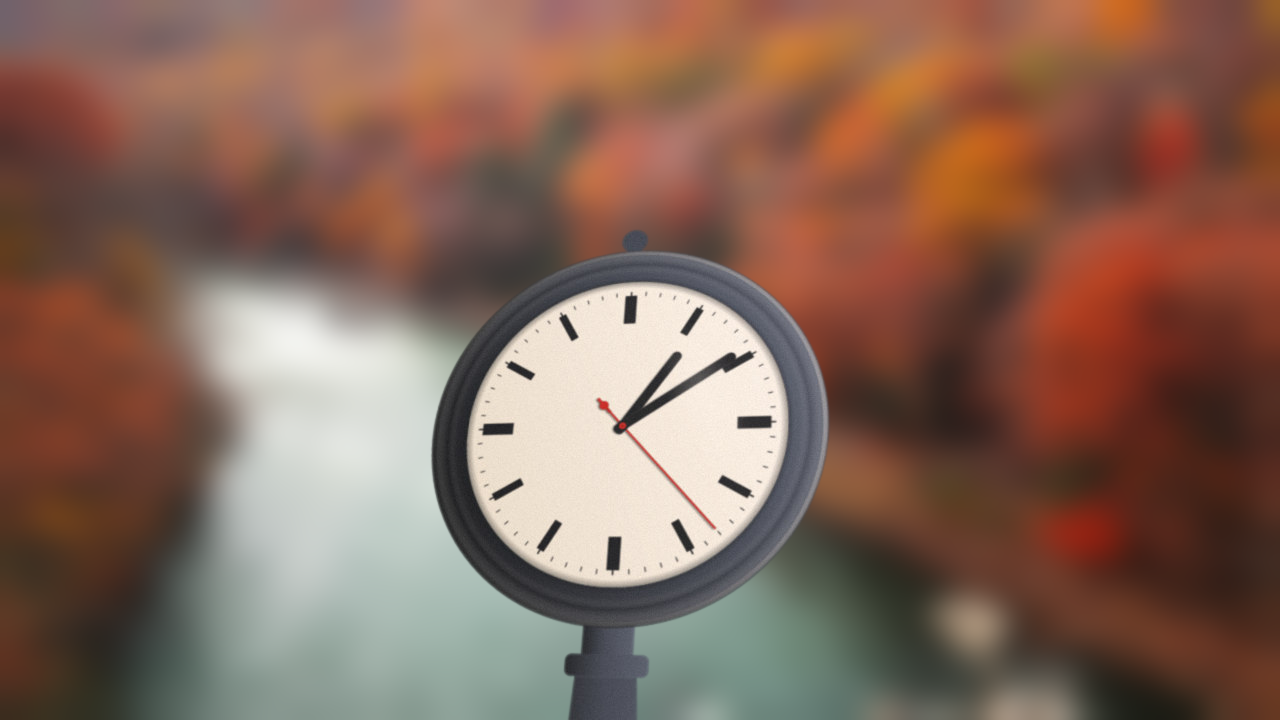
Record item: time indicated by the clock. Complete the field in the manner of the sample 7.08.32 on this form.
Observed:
1.09.23
